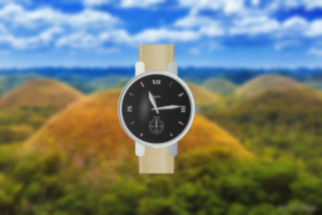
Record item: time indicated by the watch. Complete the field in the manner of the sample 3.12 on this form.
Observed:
11.14
